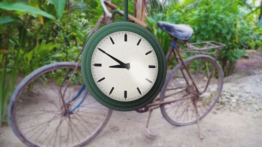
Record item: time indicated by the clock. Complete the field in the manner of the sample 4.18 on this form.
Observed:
8.50
